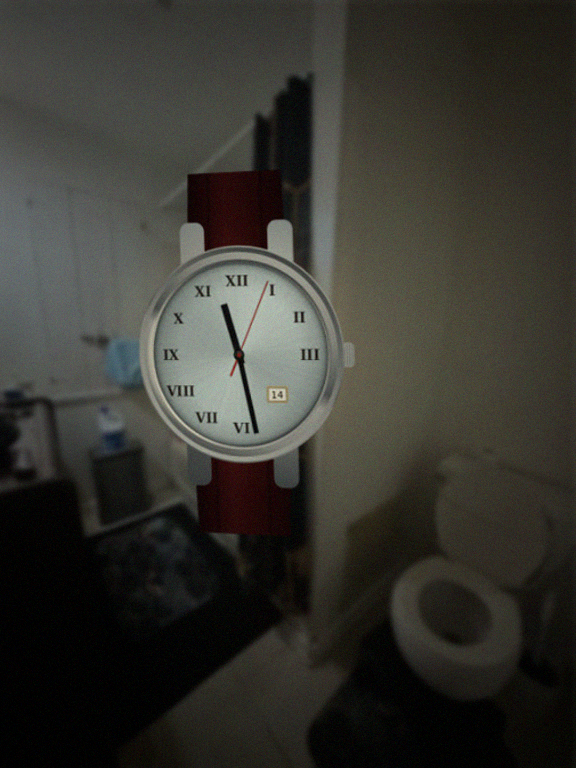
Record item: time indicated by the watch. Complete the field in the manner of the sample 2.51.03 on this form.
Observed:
11.28.04
